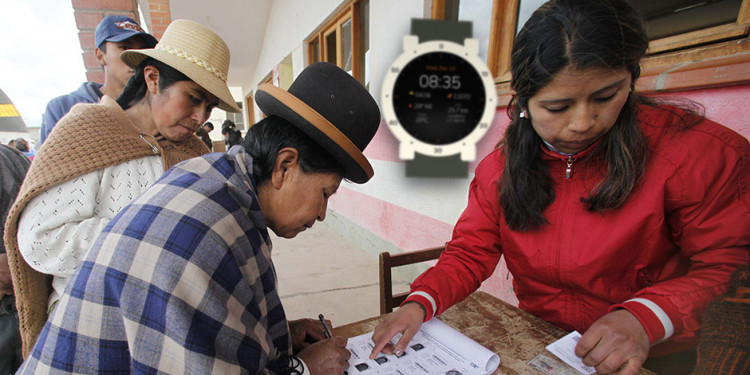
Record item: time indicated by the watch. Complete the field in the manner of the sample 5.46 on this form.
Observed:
8.35
